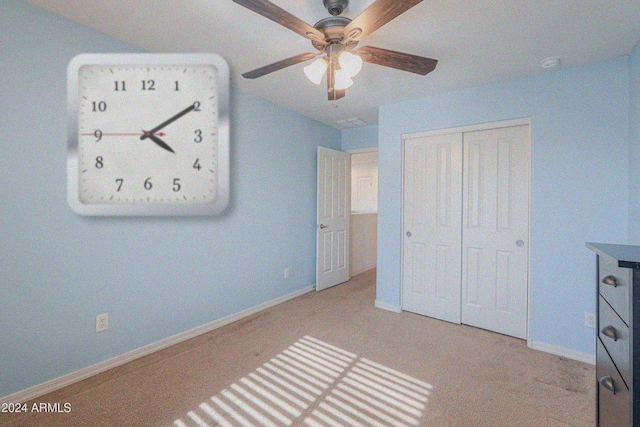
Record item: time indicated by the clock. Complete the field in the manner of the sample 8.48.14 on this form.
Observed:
4.09.45
